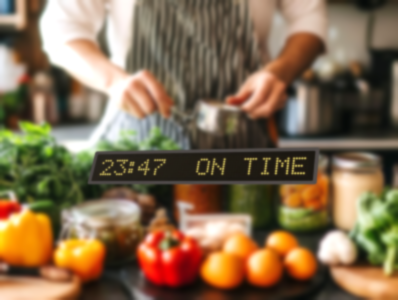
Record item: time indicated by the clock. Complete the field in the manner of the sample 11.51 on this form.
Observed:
23.47
